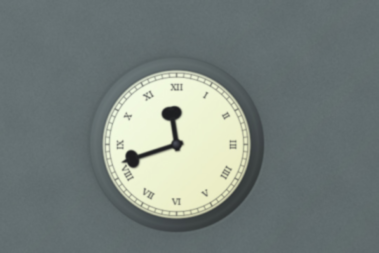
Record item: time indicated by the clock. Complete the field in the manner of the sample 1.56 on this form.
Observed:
11.42
